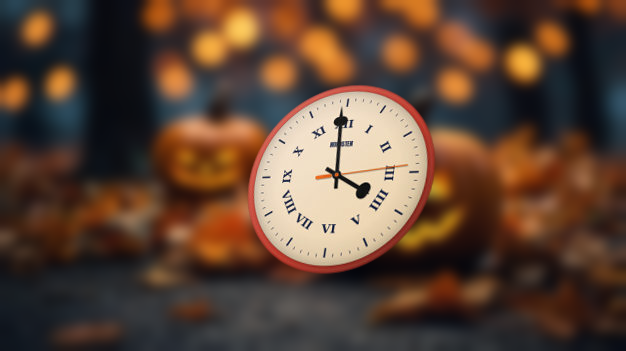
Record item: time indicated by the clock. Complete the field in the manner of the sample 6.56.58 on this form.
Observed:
3.59.14
